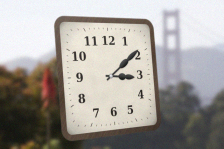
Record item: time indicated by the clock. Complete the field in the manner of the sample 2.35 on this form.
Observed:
3.09
